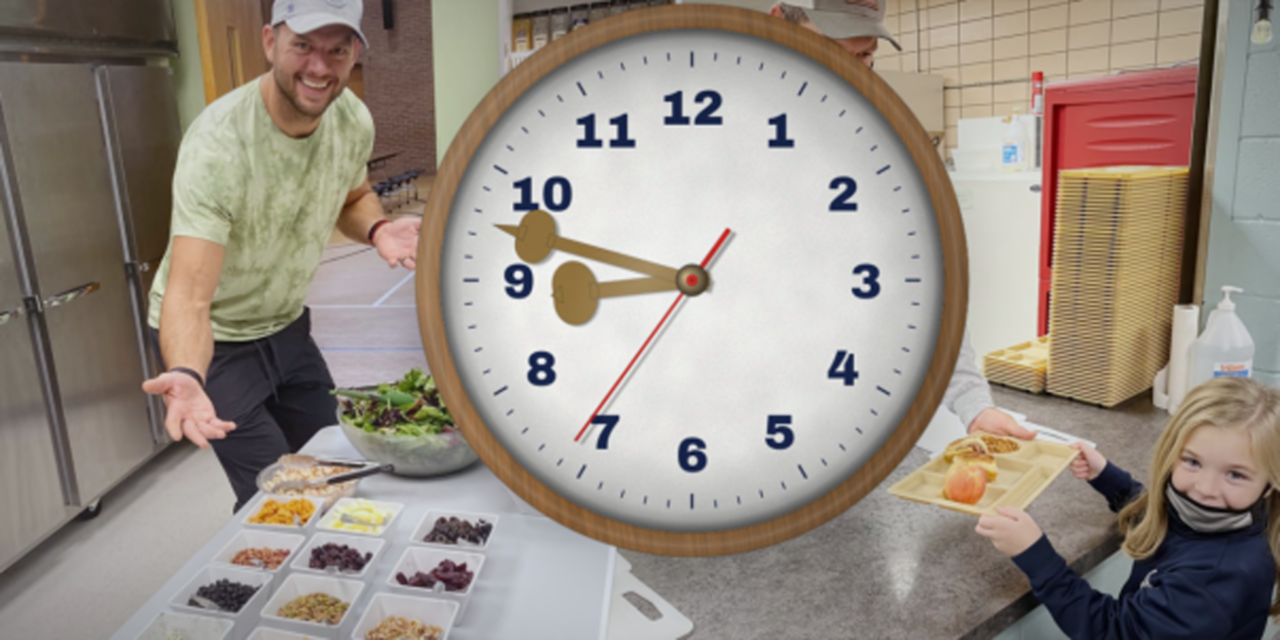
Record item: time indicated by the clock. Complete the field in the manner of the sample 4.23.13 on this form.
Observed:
8.47.36
